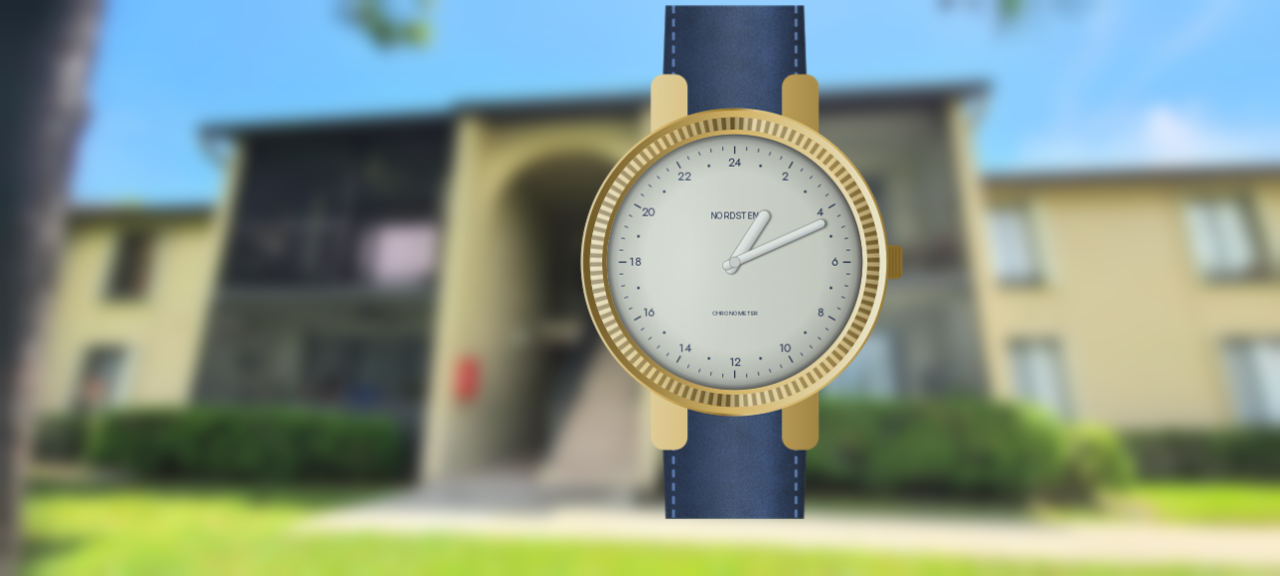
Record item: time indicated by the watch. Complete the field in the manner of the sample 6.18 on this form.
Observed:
2.11
